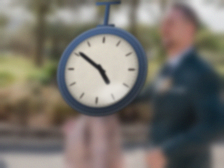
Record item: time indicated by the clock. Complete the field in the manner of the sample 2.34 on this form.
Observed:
4.51
